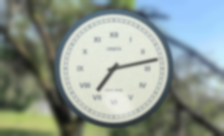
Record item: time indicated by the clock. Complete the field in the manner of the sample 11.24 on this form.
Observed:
7.13
